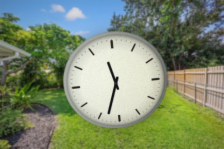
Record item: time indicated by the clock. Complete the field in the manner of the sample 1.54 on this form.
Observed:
11.33
